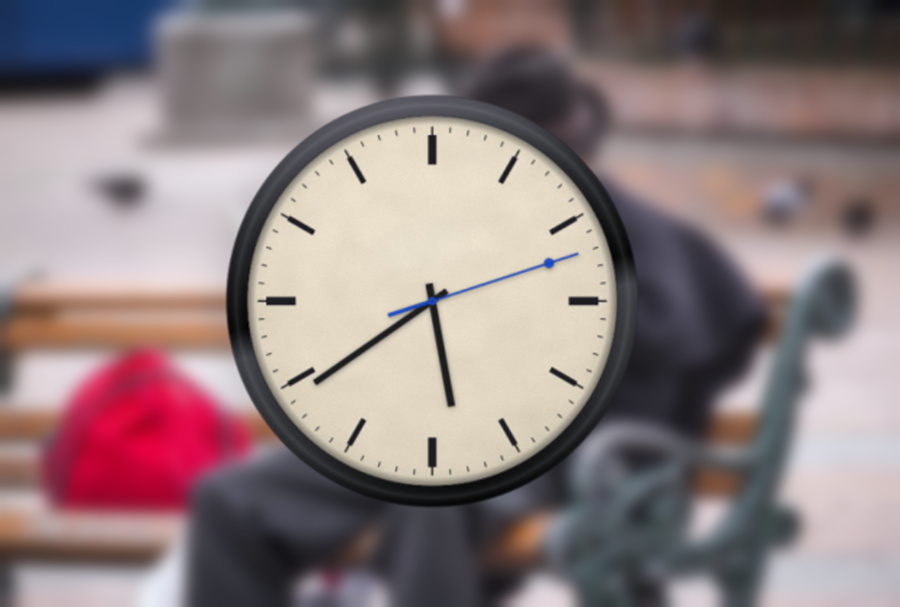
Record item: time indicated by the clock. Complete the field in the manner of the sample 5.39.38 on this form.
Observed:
5.39.12
